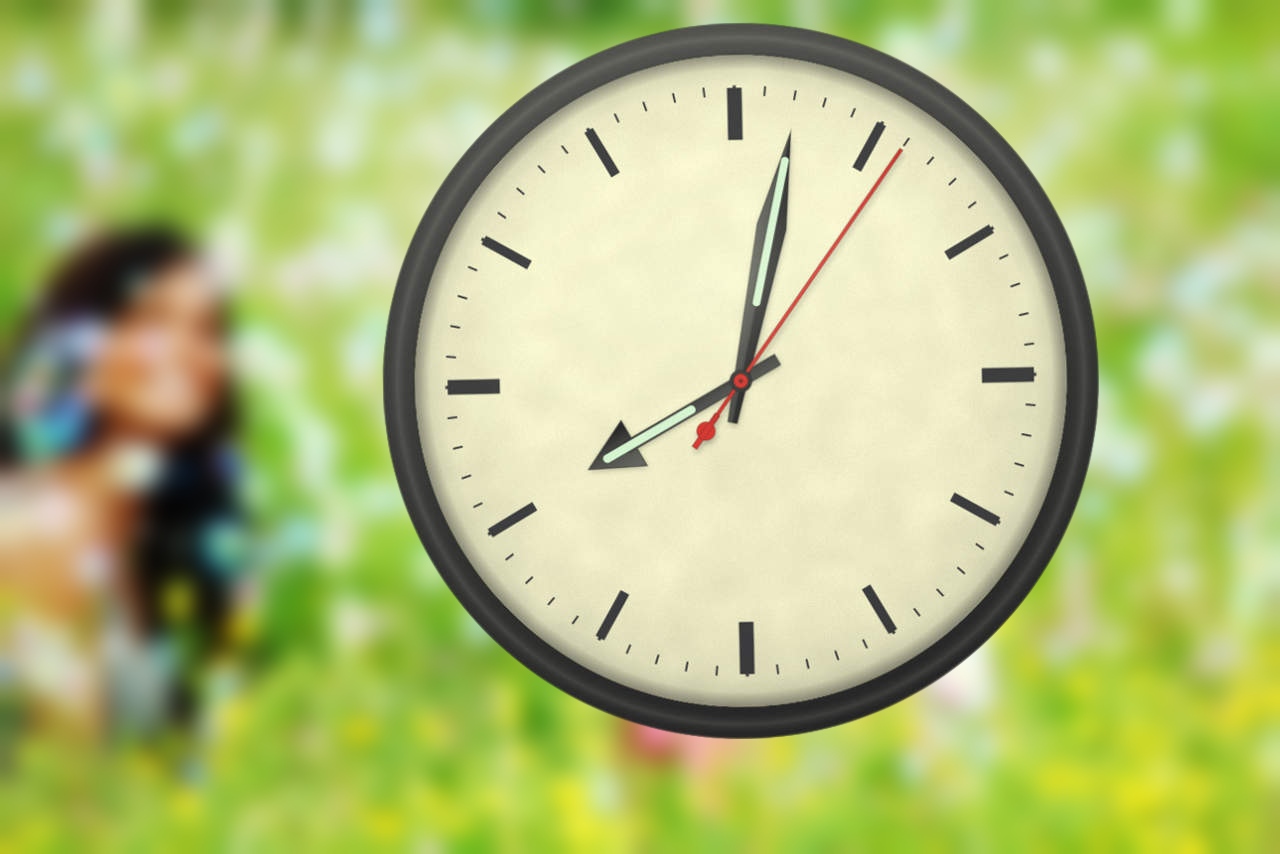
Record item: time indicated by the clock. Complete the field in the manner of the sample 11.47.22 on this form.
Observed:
8.02.06
